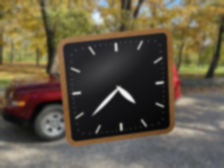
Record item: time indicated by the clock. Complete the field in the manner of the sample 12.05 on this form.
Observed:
4.38
